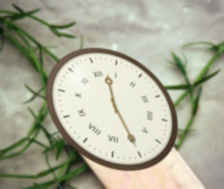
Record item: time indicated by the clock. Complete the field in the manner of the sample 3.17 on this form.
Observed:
12.30
